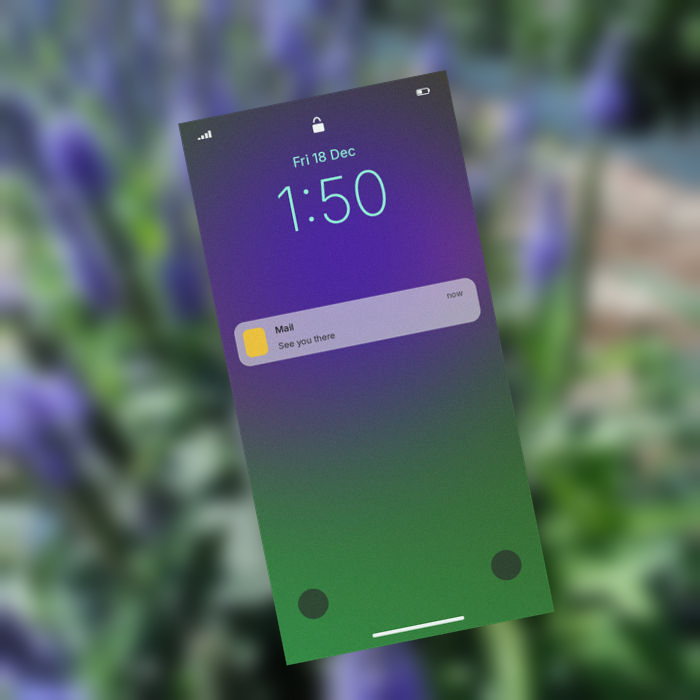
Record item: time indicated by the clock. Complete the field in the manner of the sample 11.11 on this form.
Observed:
1.50
